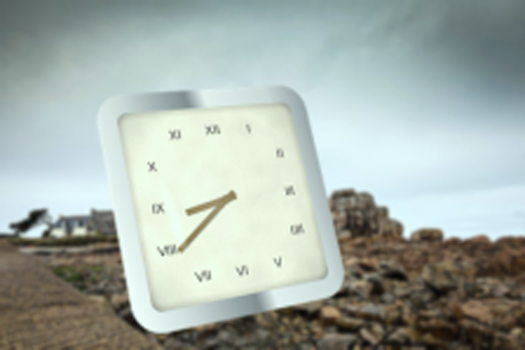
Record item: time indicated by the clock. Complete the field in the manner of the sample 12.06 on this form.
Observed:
8.39
